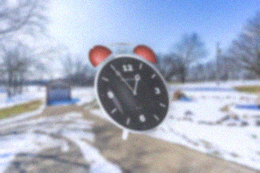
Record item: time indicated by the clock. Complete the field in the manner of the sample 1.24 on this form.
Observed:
12.55
